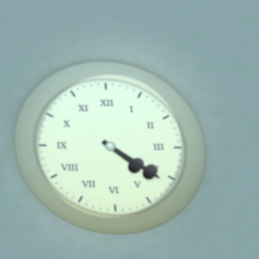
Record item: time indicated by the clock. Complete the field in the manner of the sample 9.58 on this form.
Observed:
4.21
